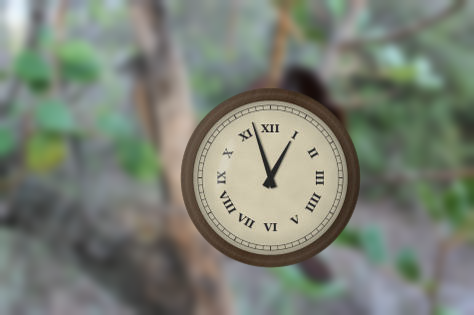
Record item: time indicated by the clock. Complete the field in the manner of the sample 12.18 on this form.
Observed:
12.57
